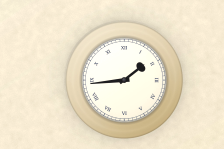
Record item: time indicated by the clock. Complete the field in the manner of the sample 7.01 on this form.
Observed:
1.44
